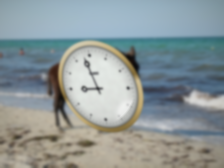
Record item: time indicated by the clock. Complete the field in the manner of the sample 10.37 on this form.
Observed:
8.58
